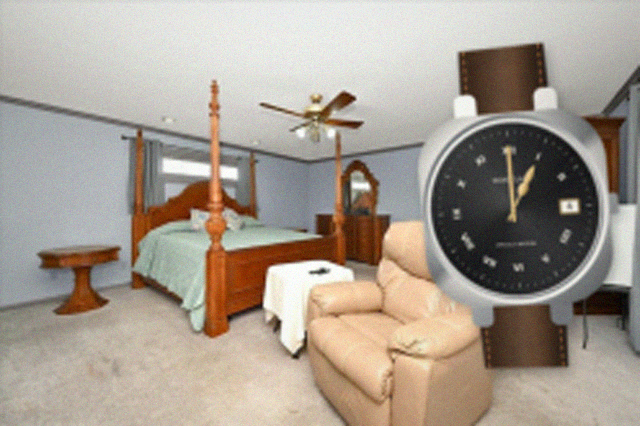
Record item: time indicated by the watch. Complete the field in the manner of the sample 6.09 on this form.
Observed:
1.00
